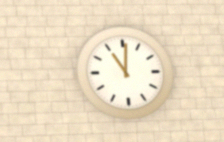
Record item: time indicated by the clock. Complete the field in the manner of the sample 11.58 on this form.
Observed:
11.01
